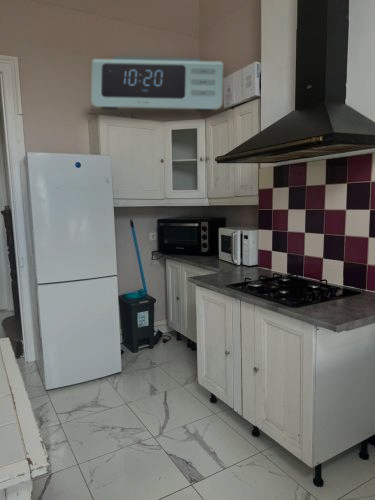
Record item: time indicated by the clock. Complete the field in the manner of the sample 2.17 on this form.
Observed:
10.20
